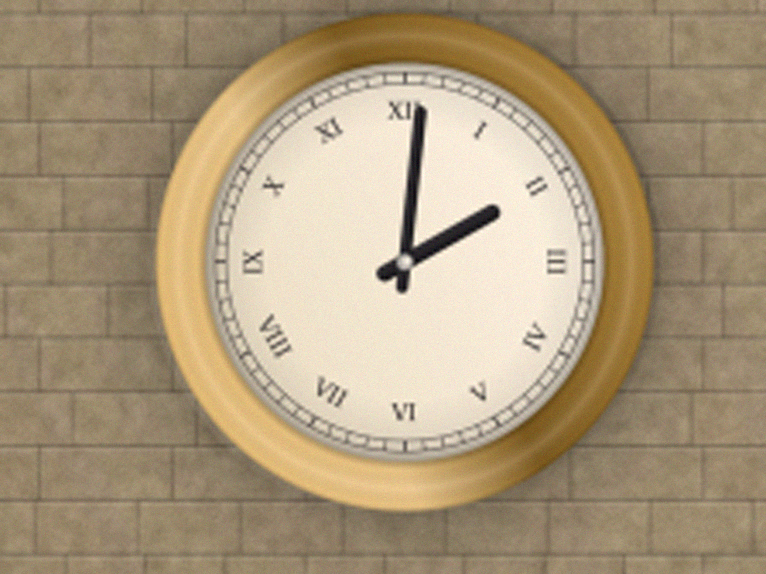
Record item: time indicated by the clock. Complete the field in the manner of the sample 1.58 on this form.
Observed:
2.01
